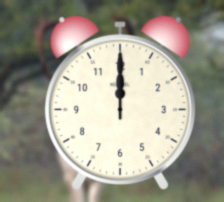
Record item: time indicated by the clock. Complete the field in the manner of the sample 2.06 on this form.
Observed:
12.00
